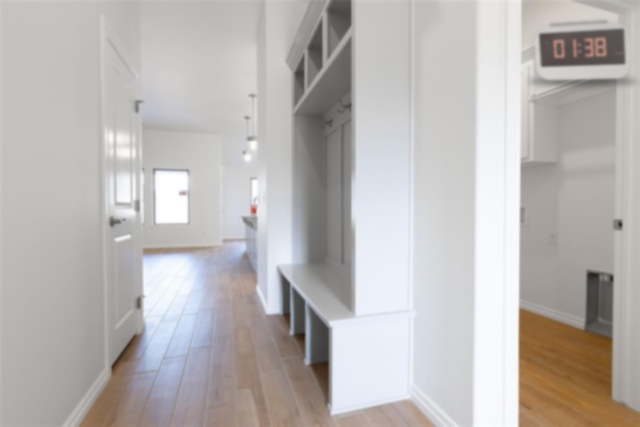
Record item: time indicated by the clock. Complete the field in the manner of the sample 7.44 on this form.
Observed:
1.38
